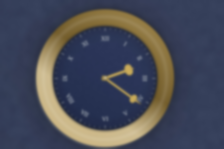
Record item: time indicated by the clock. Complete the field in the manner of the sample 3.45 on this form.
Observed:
2.21
